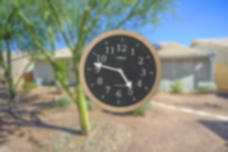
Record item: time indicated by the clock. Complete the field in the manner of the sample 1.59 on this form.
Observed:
4.47
